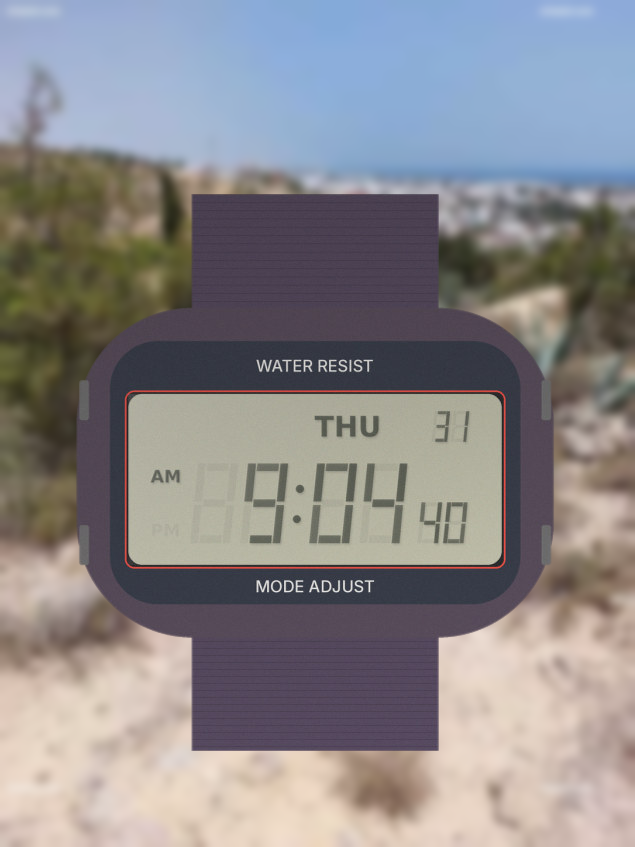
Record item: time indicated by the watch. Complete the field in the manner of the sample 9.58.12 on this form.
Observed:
9.04.40
